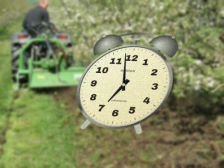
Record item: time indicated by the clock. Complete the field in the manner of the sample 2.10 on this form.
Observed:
6.58
